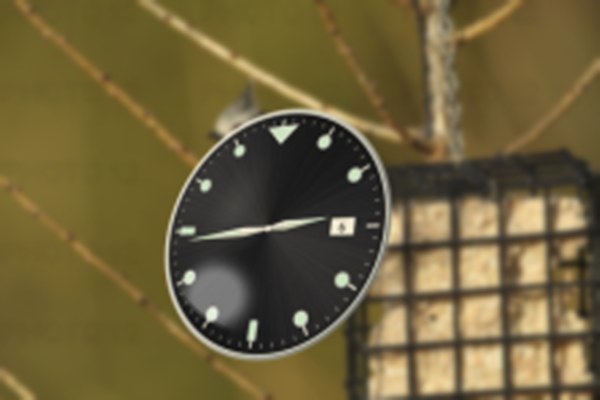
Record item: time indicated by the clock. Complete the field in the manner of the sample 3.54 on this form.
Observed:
2.44
